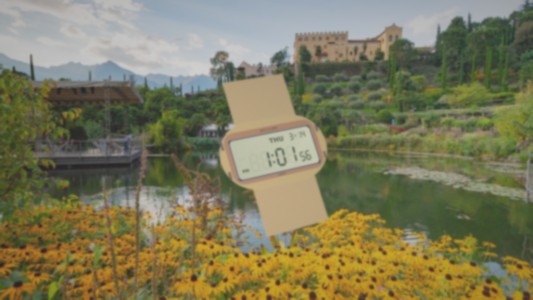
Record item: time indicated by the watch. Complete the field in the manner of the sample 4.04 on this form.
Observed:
1.01
